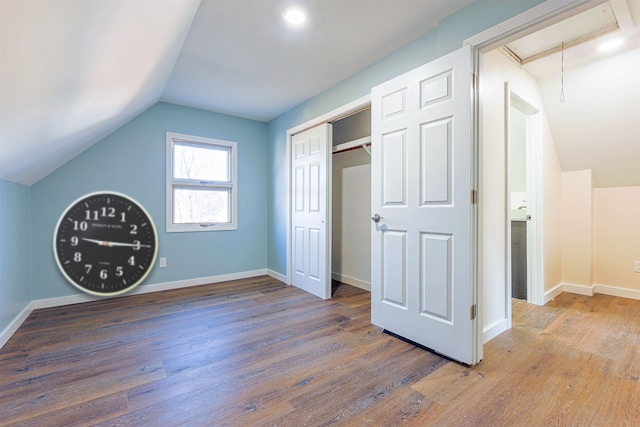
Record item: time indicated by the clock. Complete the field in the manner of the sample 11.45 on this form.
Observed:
9.15
